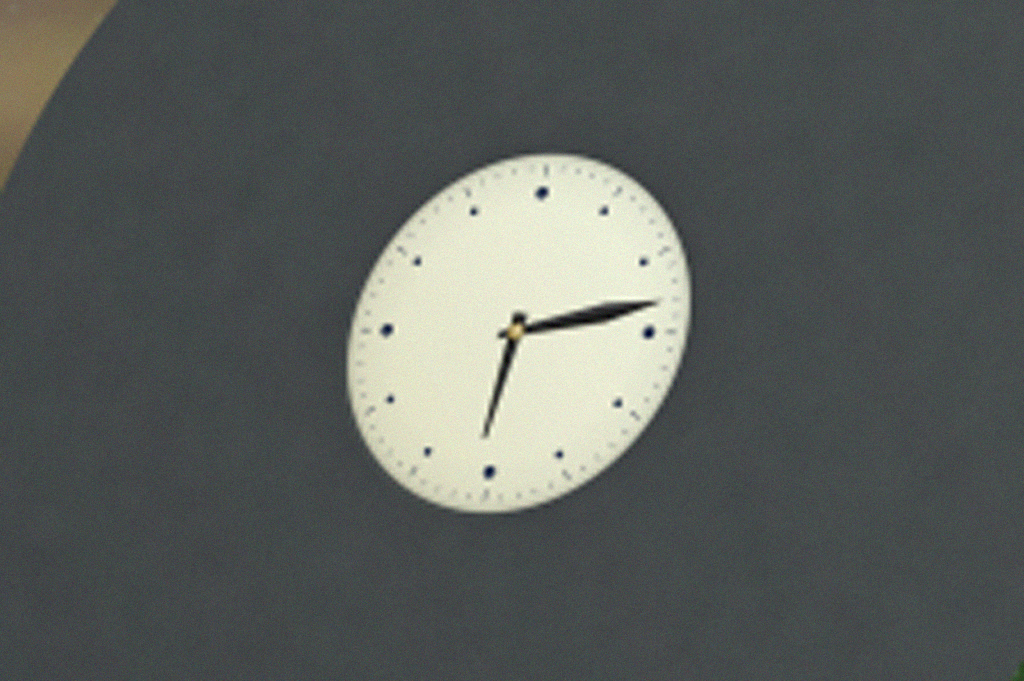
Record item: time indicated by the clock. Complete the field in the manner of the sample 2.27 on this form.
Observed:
6.13
